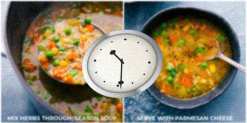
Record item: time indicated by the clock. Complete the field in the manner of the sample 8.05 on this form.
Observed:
10.29
